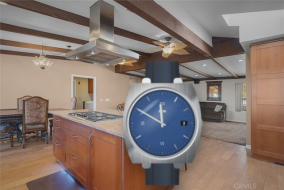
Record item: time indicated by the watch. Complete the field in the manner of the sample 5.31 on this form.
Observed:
11.50
